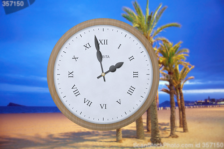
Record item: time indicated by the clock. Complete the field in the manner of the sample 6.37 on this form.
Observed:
1.58
